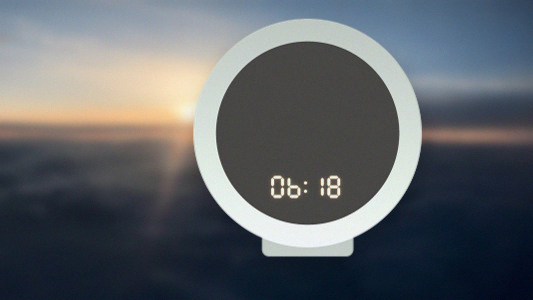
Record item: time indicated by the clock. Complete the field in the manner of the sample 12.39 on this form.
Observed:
6.18
